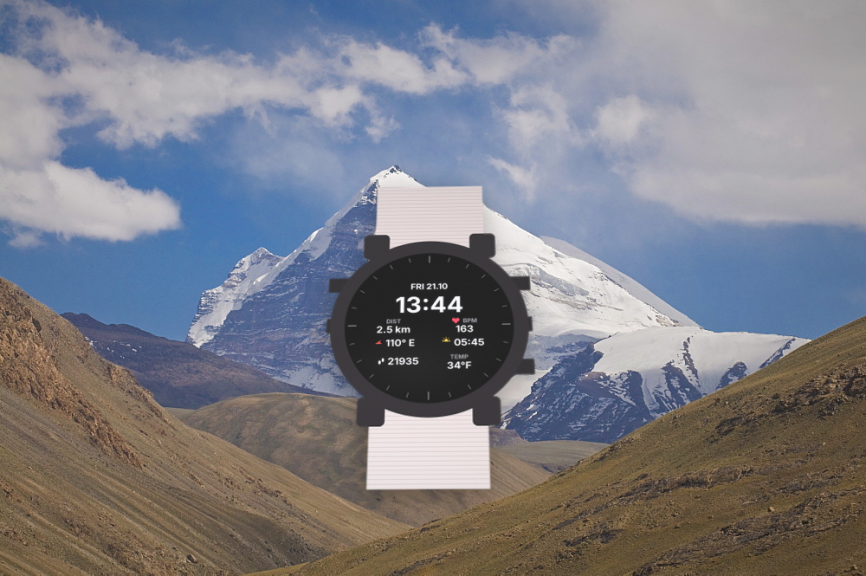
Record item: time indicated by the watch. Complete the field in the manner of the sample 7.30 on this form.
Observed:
13.44
